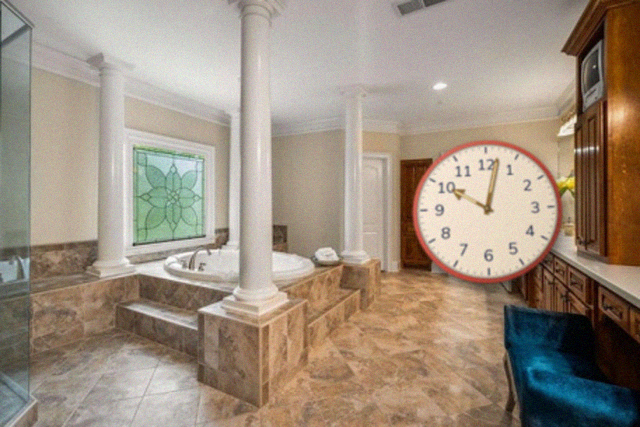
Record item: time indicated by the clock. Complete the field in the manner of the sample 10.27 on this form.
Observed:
10.02
